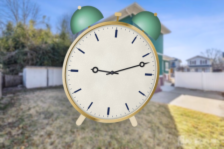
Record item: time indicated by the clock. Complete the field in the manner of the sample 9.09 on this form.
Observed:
9.12
